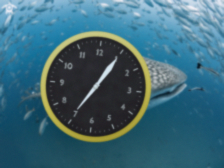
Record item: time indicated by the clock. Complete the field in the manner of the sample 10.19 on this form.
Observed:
7.05
